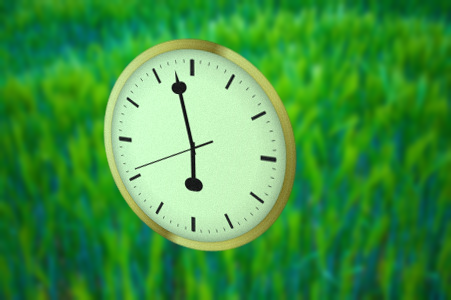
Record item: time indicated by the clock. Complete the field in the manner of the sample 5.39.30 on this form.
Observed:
5.57.41
